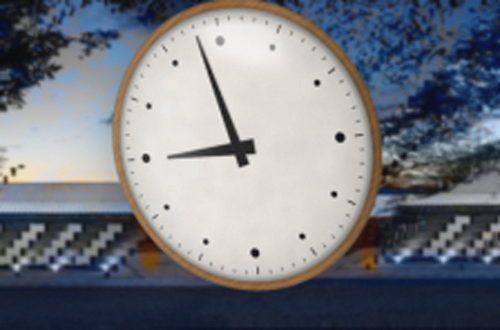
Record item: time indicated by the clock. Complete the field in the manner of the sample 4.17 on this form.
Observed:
8.58
